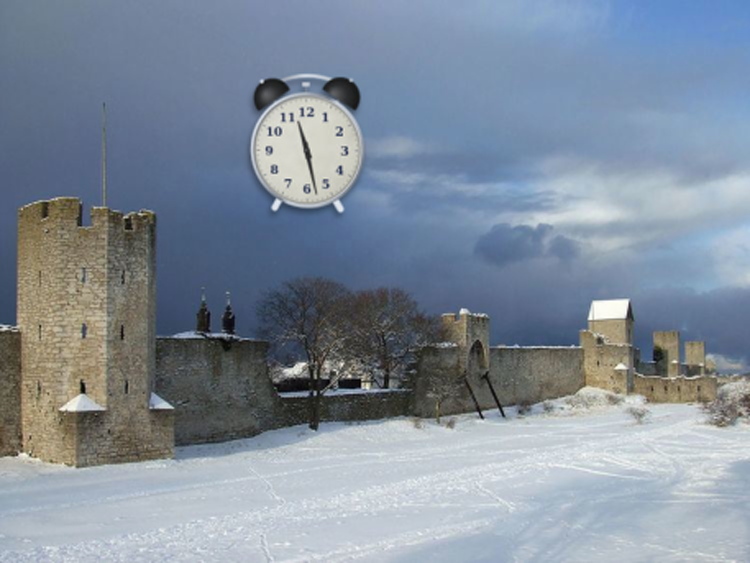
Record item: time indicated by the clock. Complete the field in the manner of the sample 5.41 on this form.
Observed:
11.28
